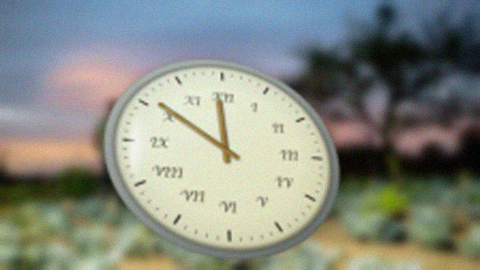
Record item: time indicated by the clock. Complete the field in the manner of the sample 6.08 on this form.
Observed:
11.51
